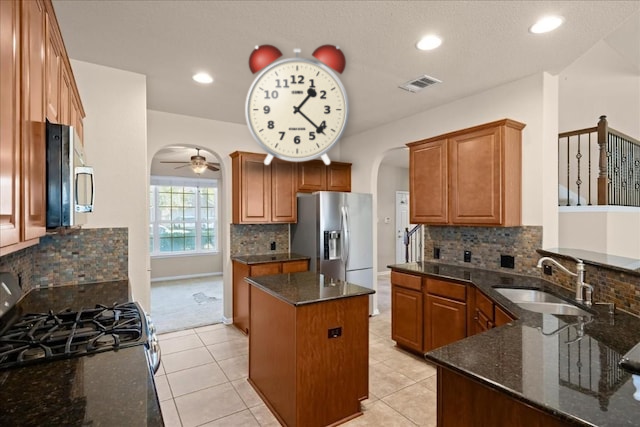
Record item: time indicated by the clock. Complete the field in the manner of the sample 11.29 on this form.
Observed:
1.22
